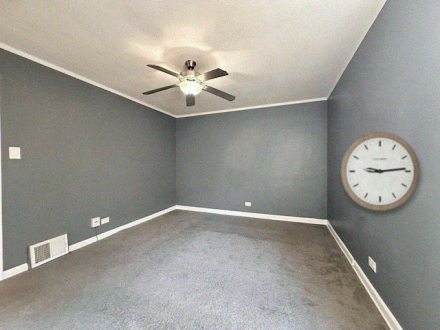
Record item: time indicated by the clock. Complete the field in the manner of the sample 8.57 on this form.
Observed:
9.14
